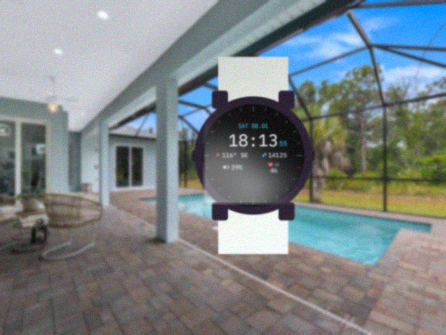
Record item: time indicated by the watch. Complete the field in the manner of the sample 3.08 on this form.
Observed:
18.13
